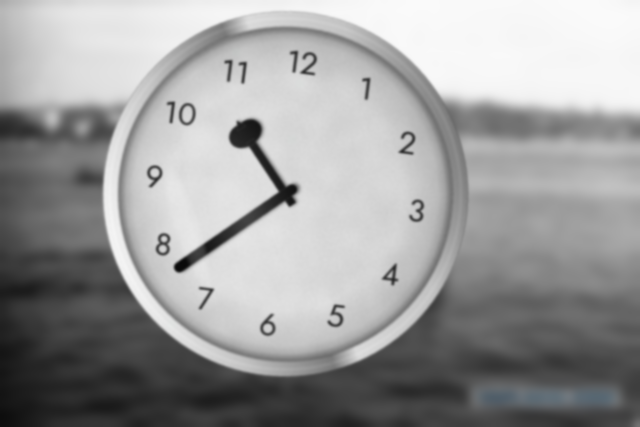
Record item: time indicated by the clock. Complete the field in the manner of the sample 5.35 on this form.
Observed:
10.38
